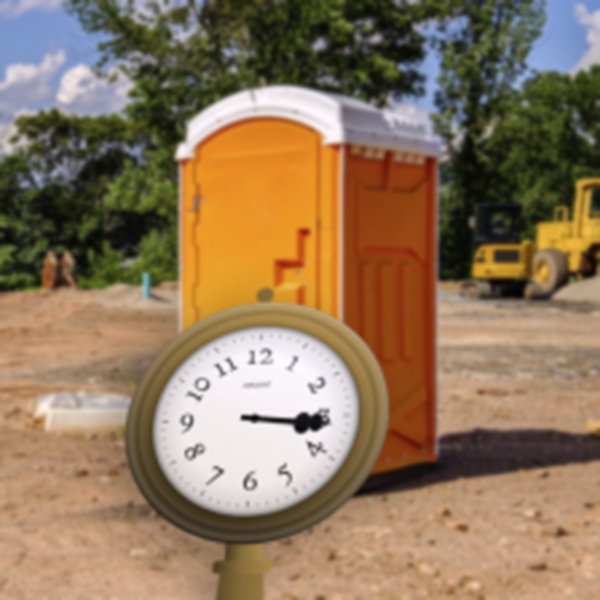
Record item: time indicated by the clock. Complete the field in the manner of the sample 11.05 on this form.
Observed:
3.16
